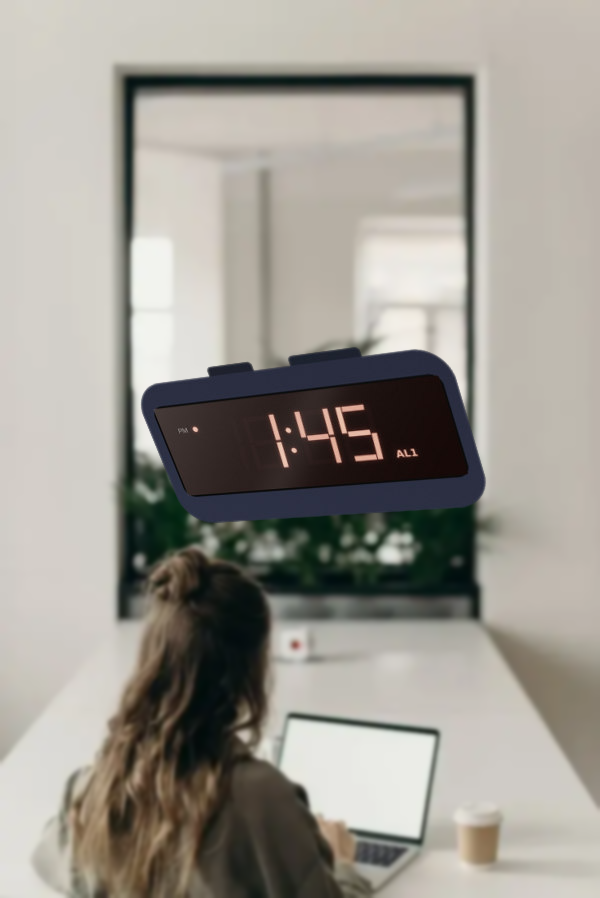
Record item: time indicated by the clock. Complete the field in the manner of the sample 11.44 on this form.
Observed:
1.45
